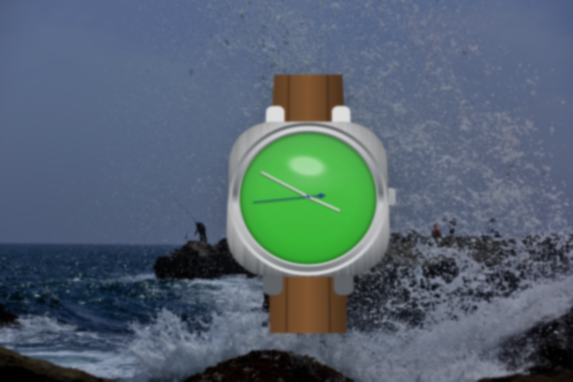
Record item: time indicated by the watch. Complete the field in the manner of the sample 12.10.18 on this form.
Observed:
3.49.44
